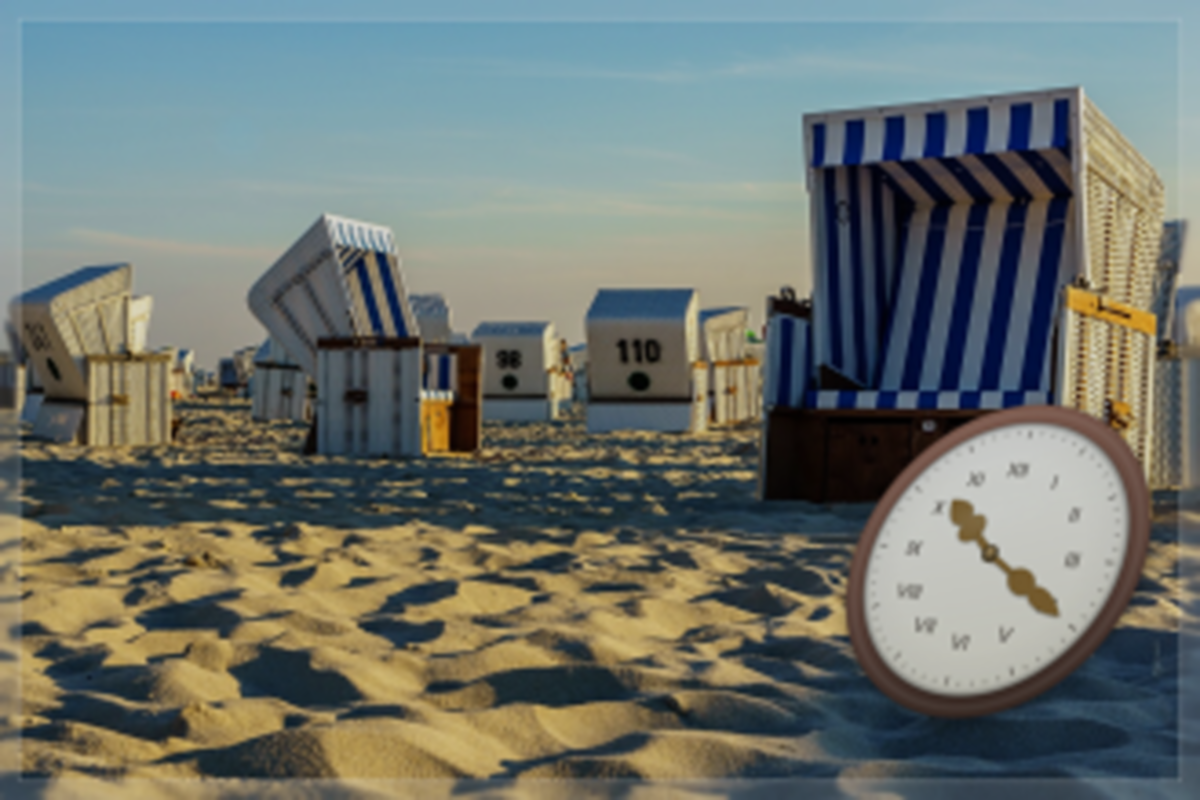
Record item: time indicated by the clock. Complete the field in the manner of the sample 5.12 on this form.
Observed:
10.20
